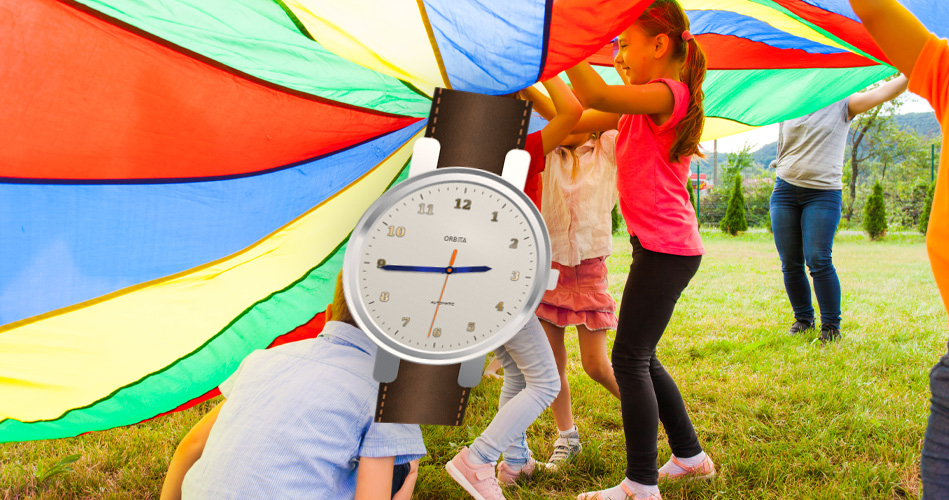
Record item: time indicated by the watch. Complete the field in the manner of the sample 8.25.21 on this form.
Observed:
2.44.31
